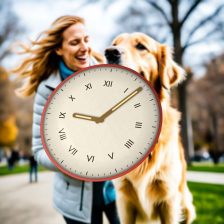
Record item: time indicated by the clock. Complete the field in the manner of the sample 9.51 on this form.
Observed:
9.07
